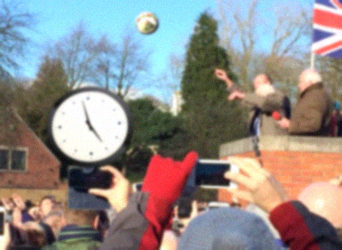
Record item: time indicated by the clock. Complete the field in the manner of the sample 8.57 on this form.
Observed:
4.58
